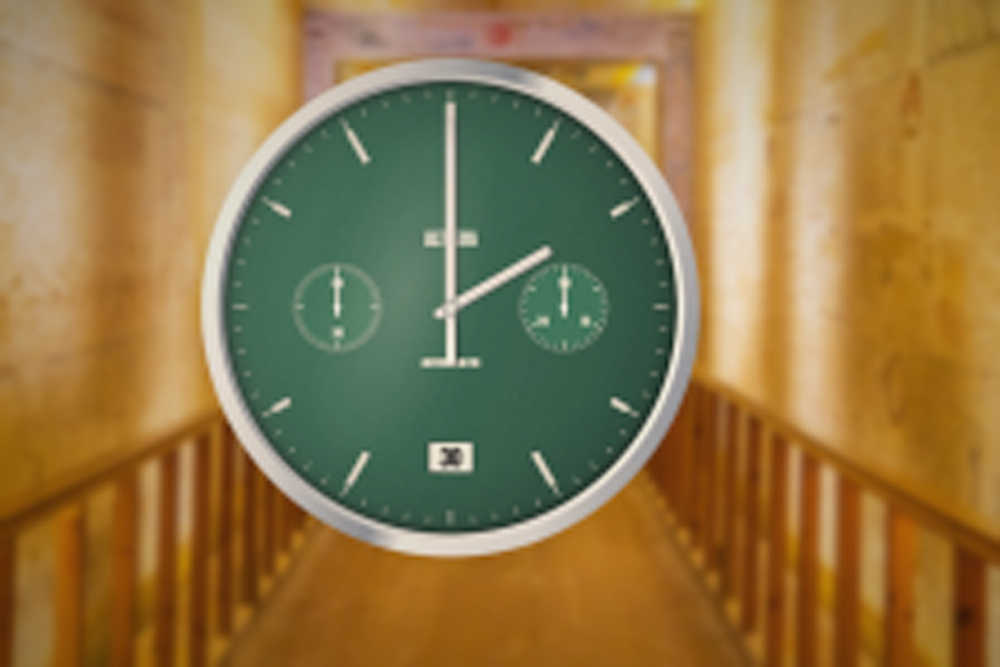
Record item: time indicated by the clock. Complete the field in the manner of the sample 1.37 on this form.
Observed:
2.00
